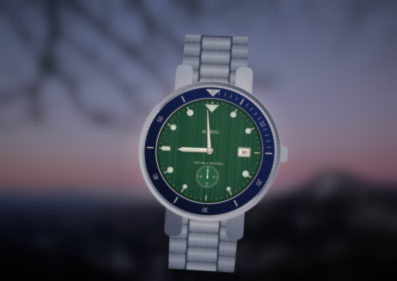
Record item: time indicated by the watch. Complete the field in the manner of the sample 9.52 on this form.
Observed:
8.59
